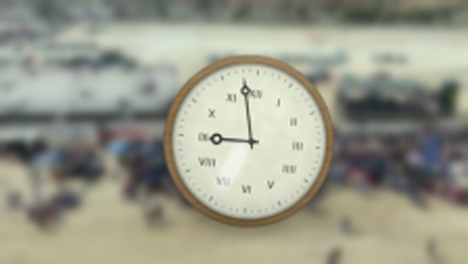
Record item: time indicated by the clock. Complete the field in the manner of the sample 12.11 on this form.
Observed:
8.58
